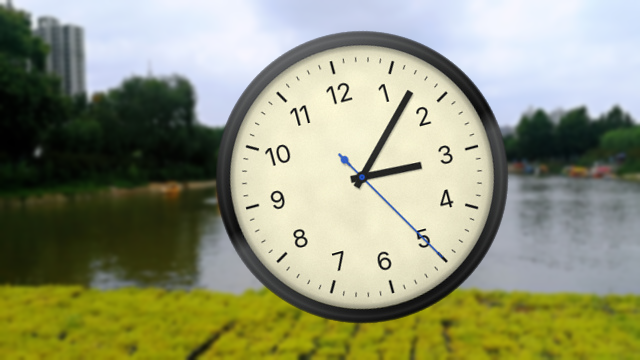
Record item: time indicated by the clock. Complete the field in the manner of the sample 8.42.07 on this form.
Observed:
3.07.25
